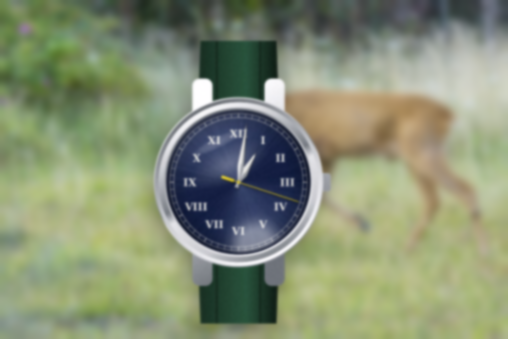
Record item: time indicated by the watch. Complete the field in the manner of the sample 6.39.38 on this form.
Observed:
1.01.18
